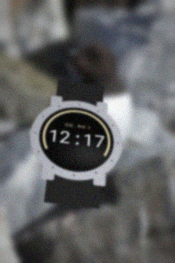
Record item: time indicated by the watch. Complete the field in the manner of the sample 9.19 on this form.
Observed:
12.17
